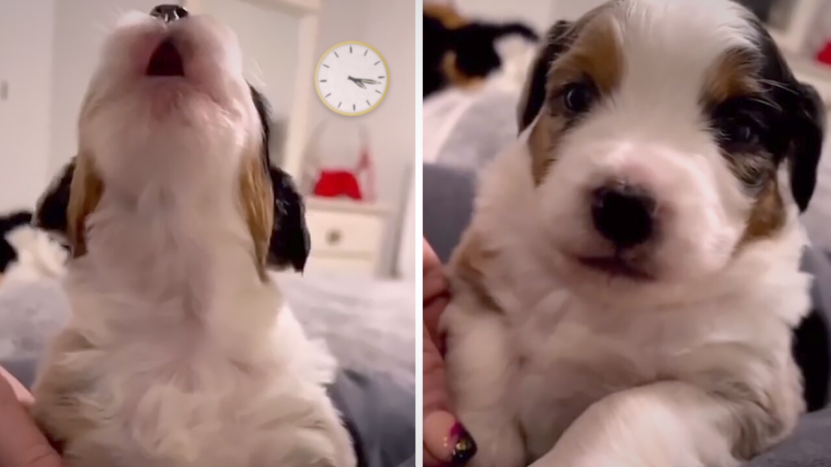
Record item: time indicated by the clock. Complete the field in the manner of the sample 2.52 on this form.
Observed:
4.17
